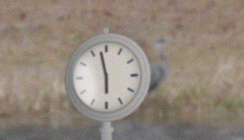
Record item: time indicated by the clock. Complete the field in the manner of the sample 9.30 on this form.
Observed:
5.58
